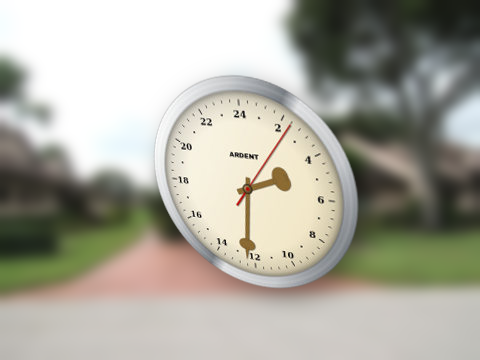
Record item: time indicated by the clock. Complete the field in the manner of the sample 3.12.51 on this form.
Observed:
4.31.06
